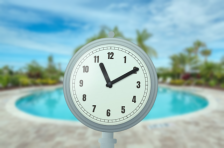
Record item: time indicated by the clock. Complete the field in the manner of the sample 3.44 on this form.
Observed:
11.10
